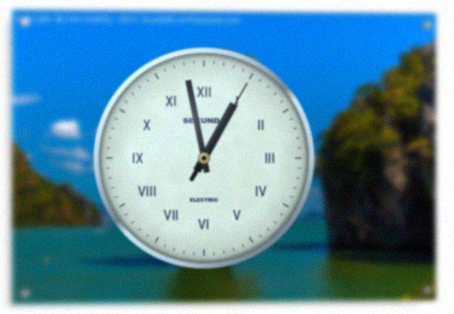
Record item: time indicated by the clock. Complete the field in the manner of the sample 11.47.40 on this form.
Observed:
12.58.05
